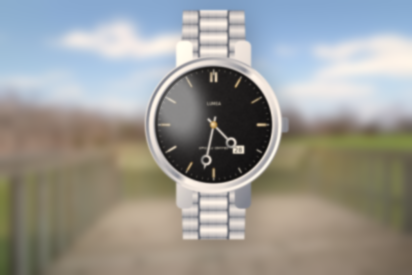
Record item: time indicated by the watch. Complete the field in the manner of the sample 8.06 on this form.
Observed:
4.32
